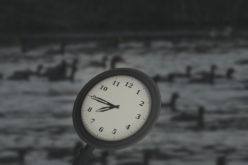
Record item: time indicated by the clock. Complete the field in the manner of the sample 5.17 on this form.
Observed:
7.45
